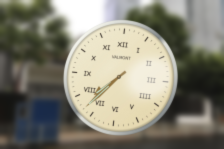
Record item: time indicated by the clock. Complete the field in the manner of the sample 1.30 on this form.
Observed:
7.37
